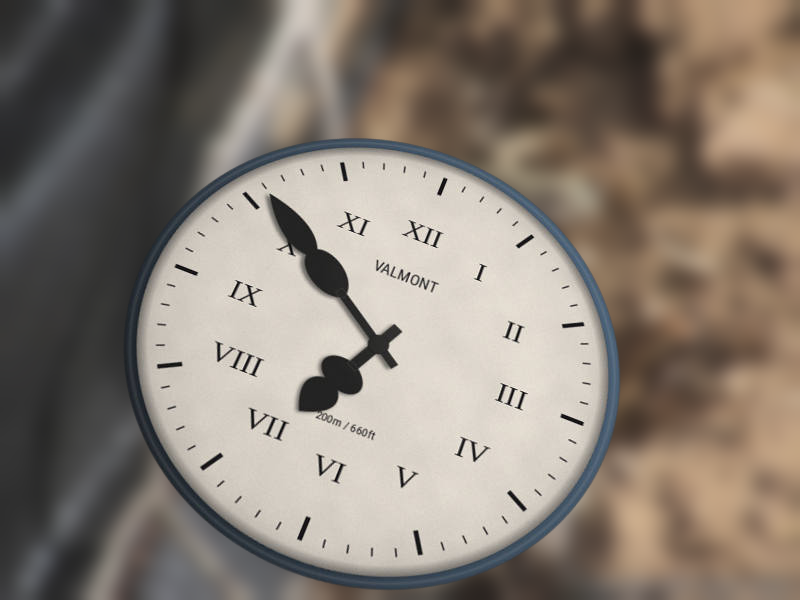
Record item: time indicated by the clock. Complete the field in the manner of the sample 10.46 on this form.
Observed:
6.51
